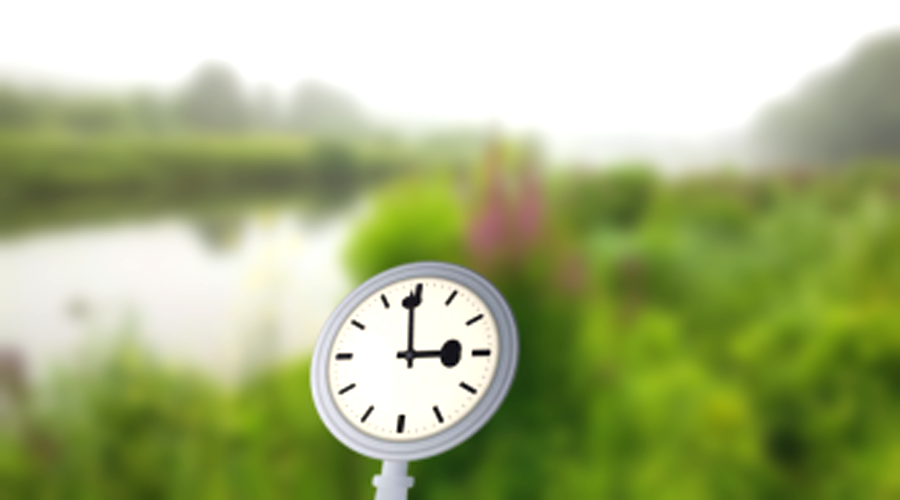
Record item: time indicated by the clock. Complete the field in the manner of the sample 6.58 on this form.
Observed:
2.59
